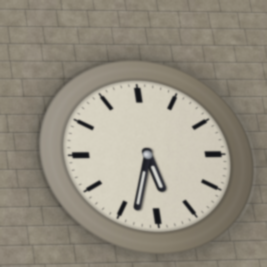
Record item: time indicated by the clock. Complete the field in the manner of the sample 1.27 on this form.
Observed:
5.33
